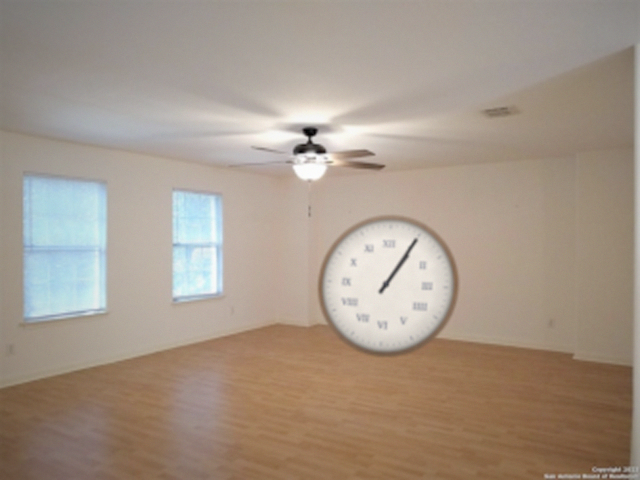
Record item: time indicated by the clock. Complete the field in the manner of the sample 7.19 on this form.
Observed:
1.05
